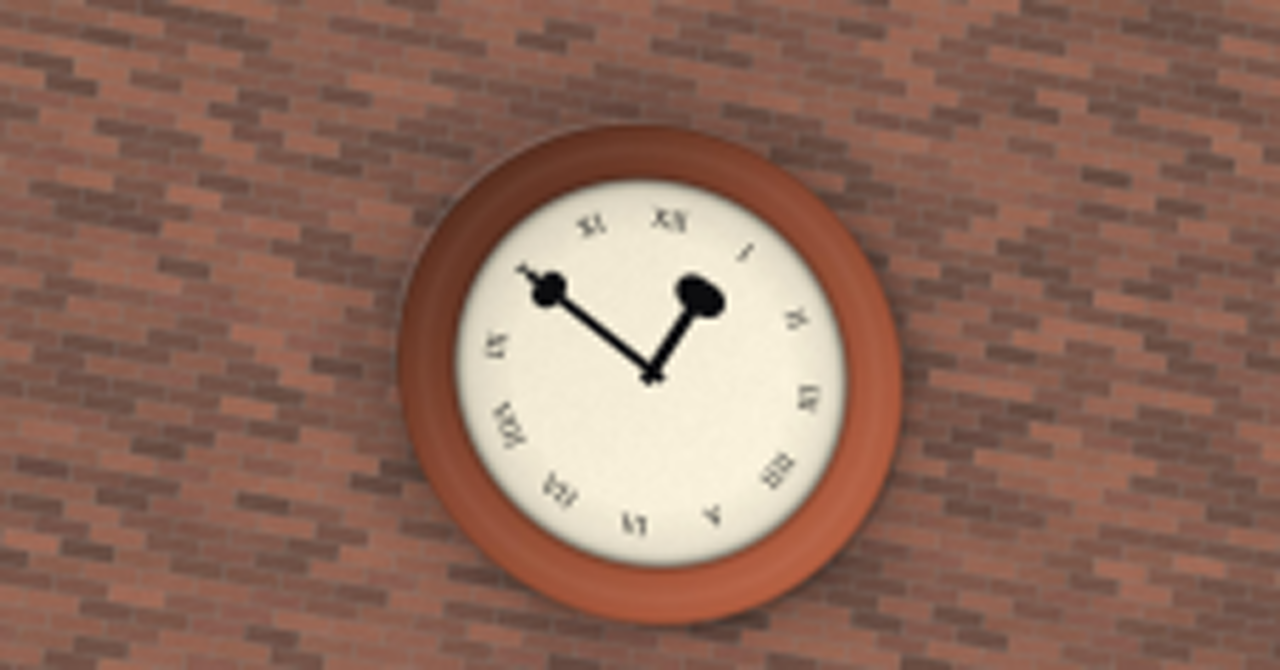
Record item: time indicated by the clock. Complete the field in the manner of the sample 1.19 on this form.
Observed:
12.50
